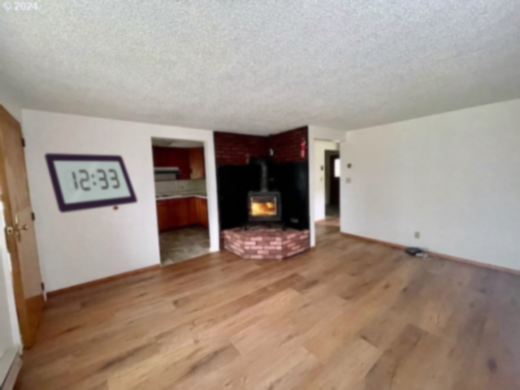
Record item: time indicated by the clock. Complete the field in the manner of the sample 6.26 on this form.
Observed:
12.33
